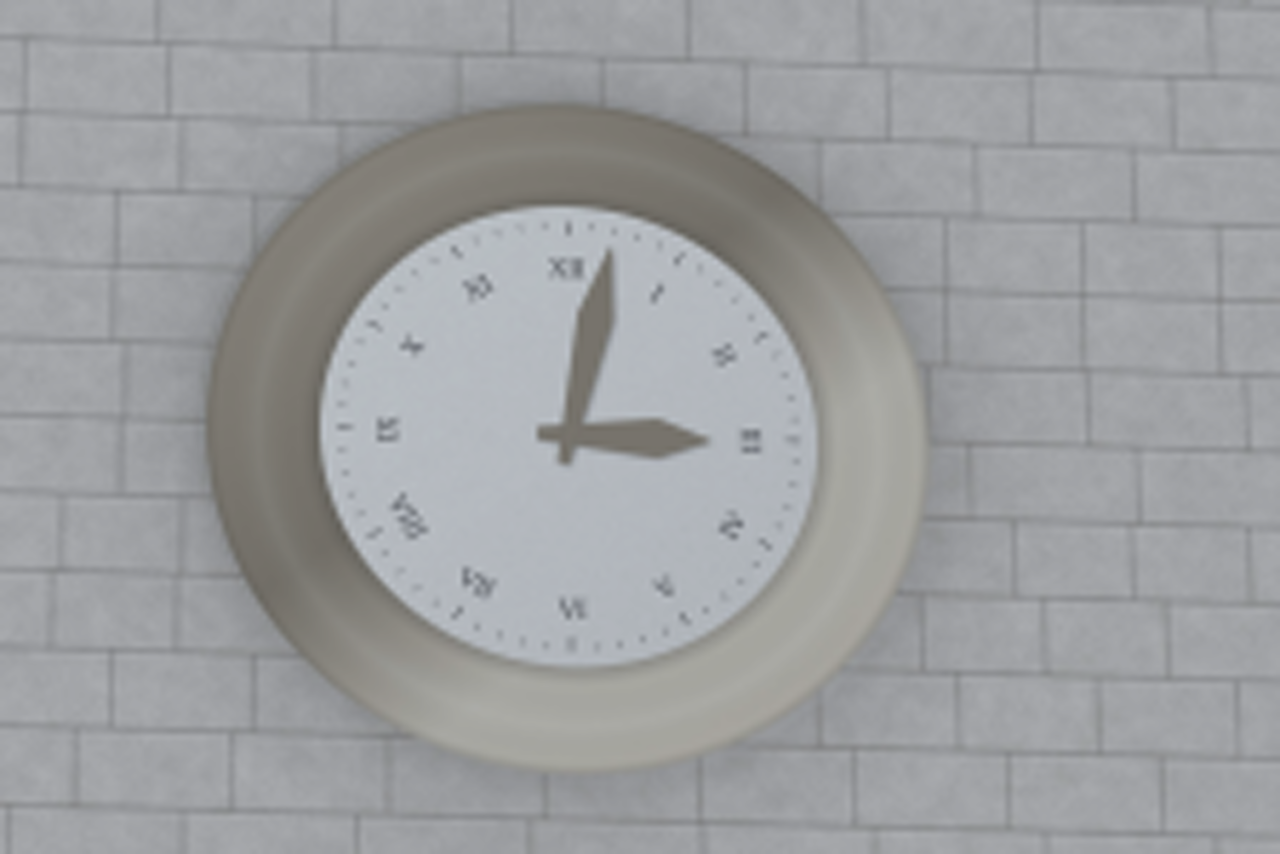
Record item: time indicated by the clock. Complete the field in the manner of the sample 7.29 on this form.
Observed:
3.02
